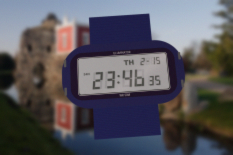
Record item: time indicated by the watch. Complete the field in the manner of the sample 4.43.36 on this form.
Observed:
23.46.35
